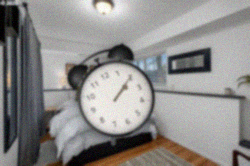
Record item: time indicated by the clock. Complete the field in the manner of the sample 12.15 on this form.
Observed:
2.10
